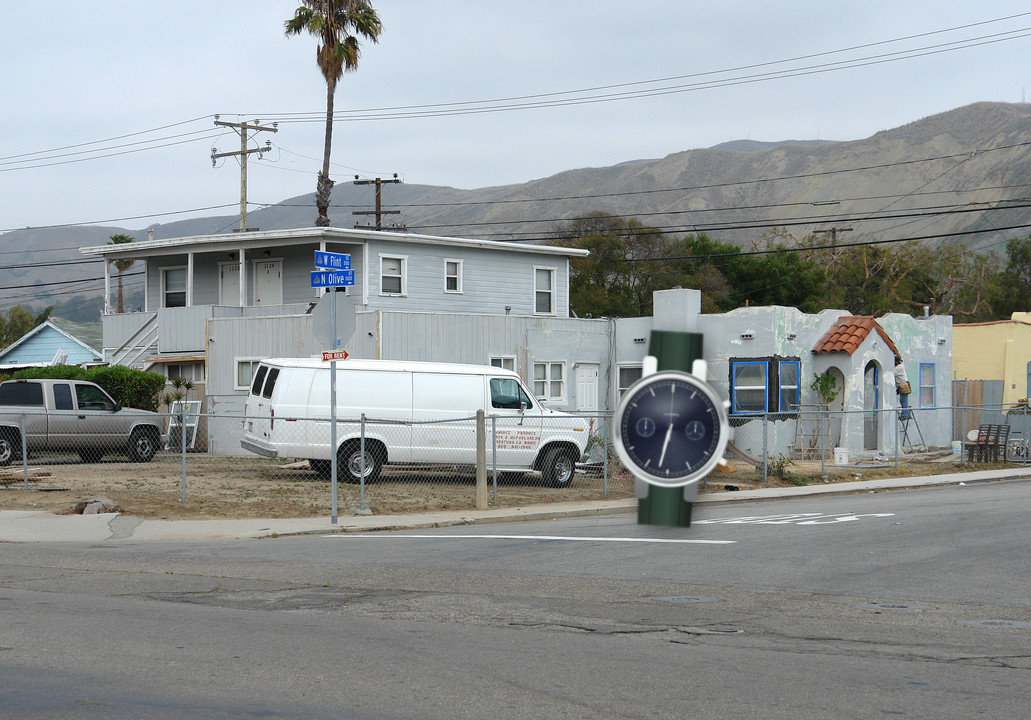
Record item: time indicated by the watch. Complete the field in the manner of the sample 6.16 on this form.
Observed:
6.32
